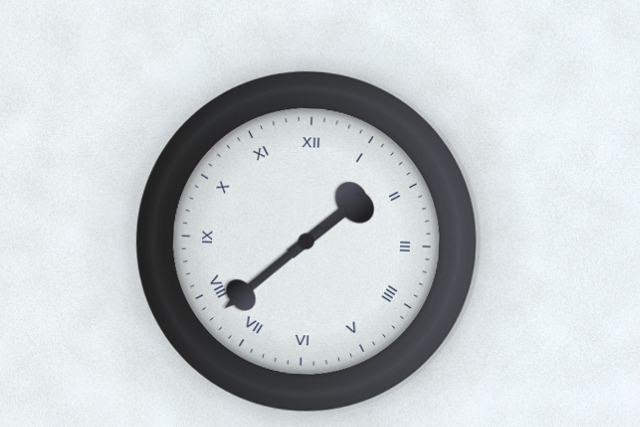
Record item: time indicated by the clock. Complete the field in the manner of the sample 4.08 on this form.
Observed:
1.38
